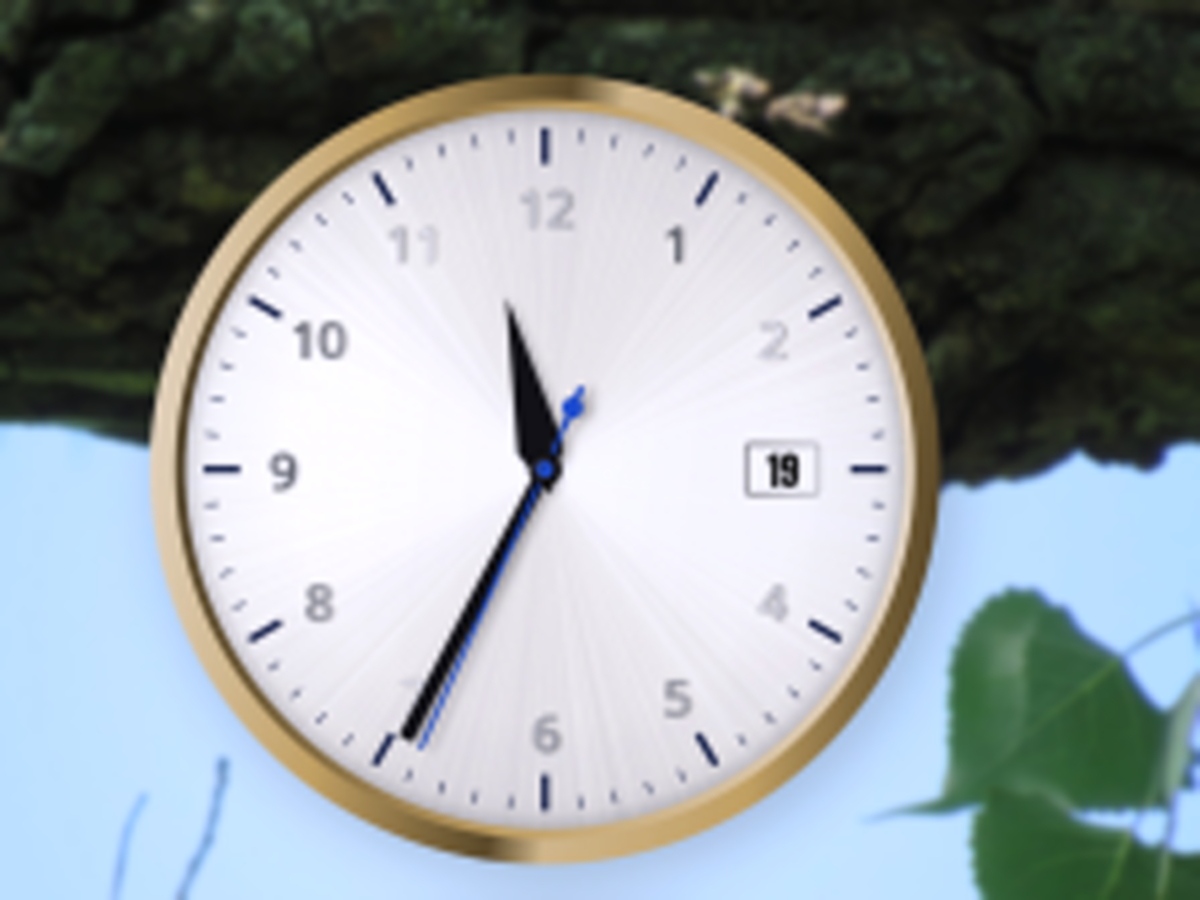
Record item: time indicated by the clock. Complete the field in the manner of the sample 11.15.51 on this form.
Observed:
11.34.34
